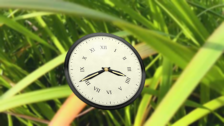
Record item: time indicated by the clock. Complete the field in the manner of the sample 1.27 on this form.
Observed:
3.41
